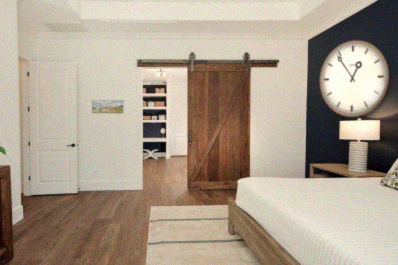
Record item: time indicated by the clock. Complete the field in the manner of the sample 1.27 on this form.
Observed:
12.54
